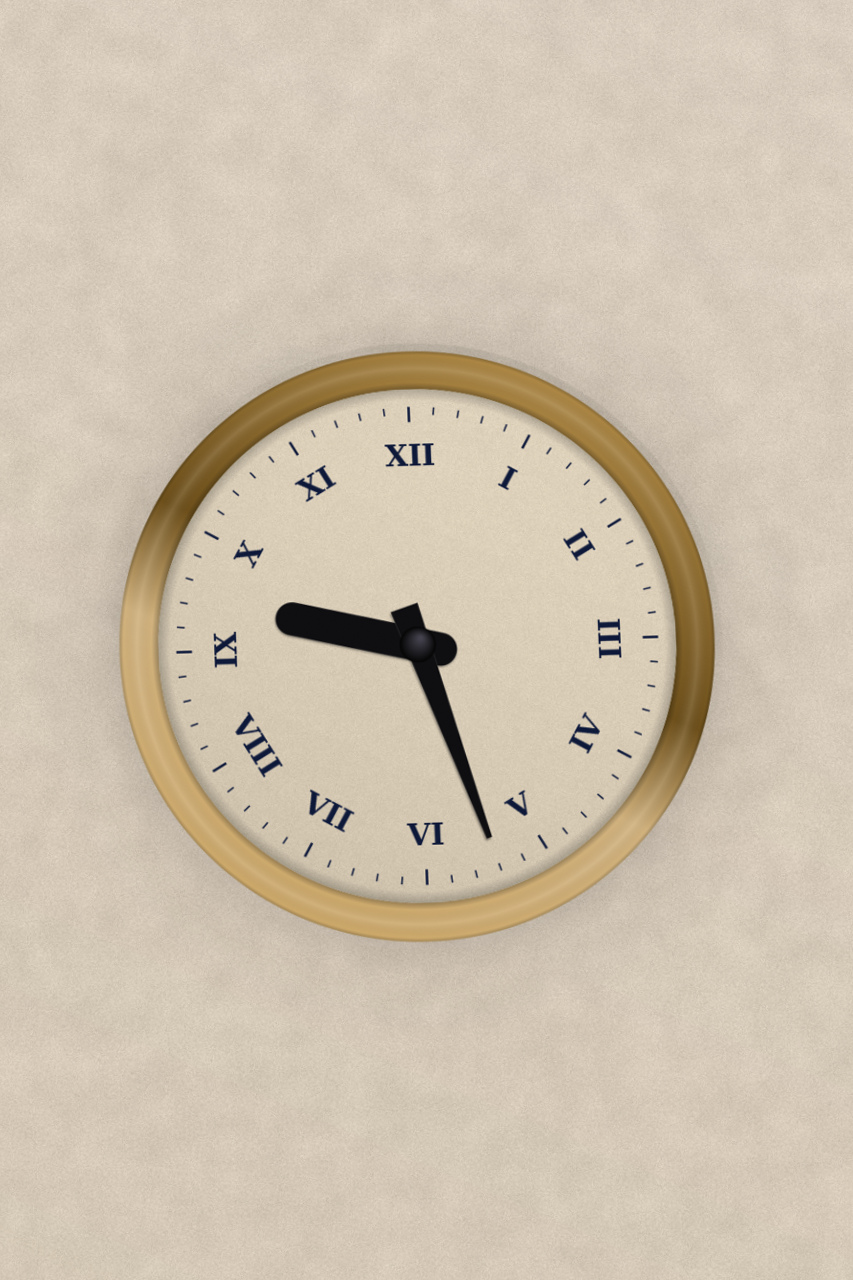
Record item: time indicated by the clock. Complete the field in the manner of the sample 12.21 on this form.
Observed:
9.27
